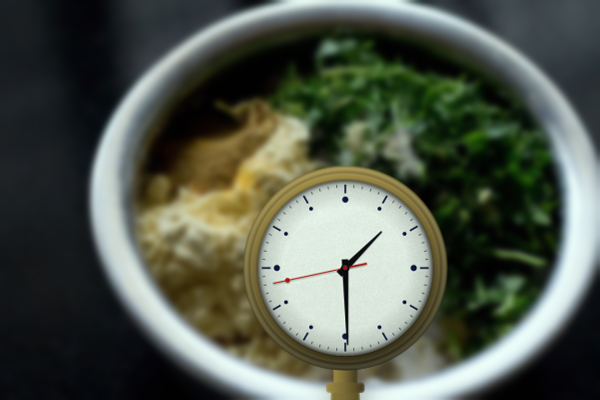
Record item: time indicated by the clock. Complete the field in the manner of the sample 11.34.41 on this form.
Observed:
1.29.43
